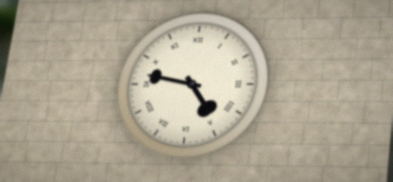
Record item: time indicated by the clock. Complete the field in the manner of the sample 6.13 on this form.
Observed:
4.47
